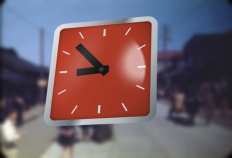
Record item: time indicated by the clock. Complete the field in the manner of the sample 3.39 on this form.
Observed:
8.53
